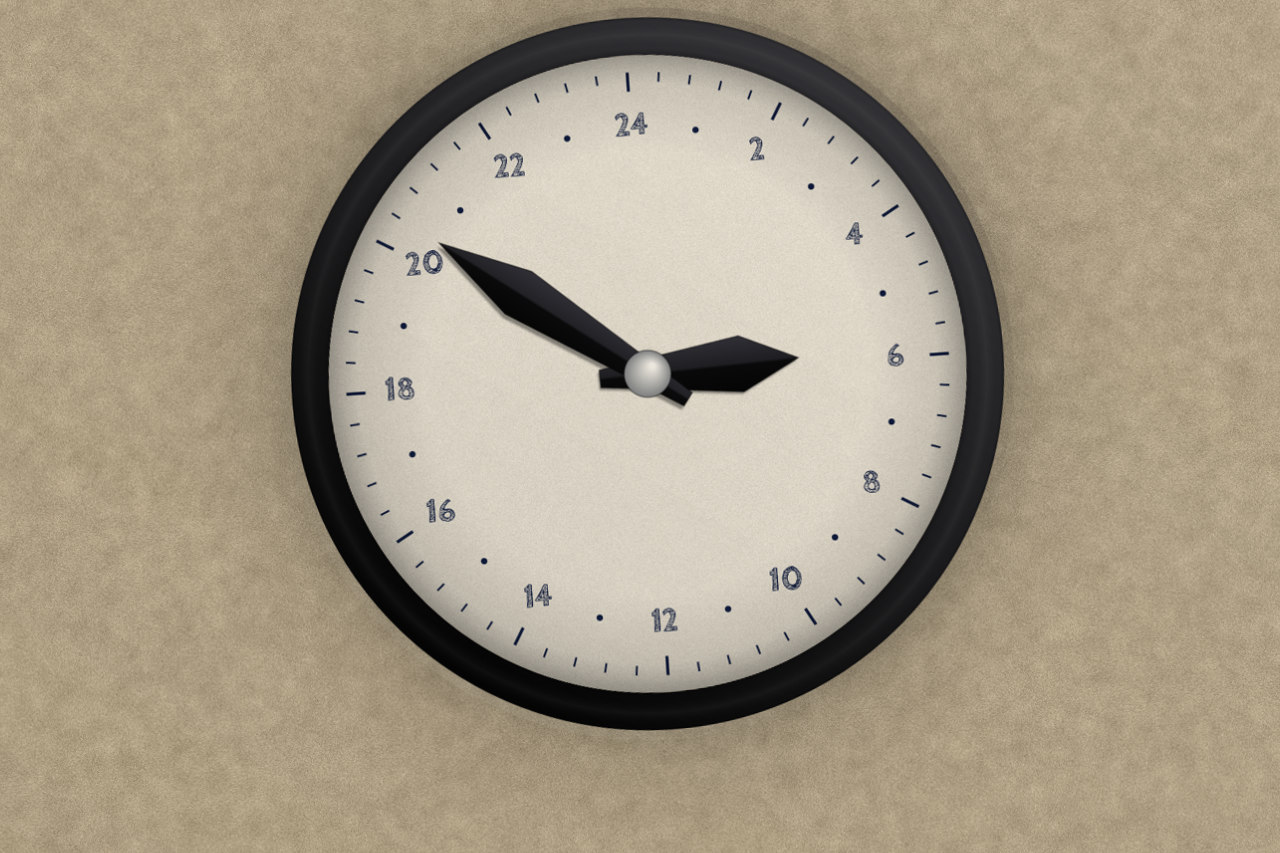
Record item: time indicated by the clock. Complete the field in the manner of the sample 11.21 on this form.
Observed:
5.51
